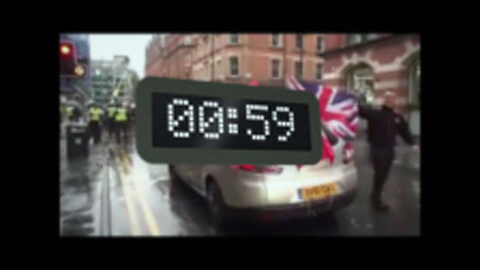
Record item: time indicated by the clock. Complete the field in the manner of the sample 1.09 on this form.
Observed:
0.59
